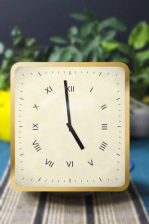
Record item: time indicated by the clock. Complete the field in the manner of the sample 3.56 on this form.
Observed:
4.59
